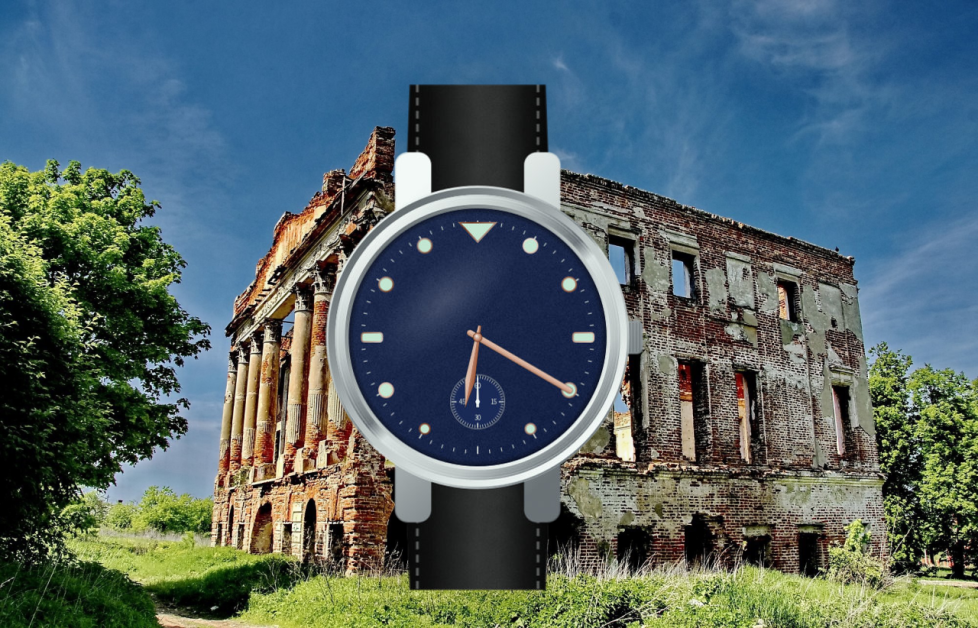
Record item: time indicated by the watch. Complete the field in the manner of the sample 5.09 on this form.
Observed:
6.20
